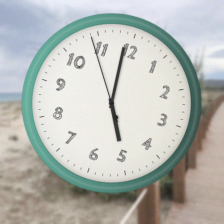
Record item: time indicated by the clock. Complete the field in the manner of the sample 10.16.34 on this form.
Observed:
4.58.54
